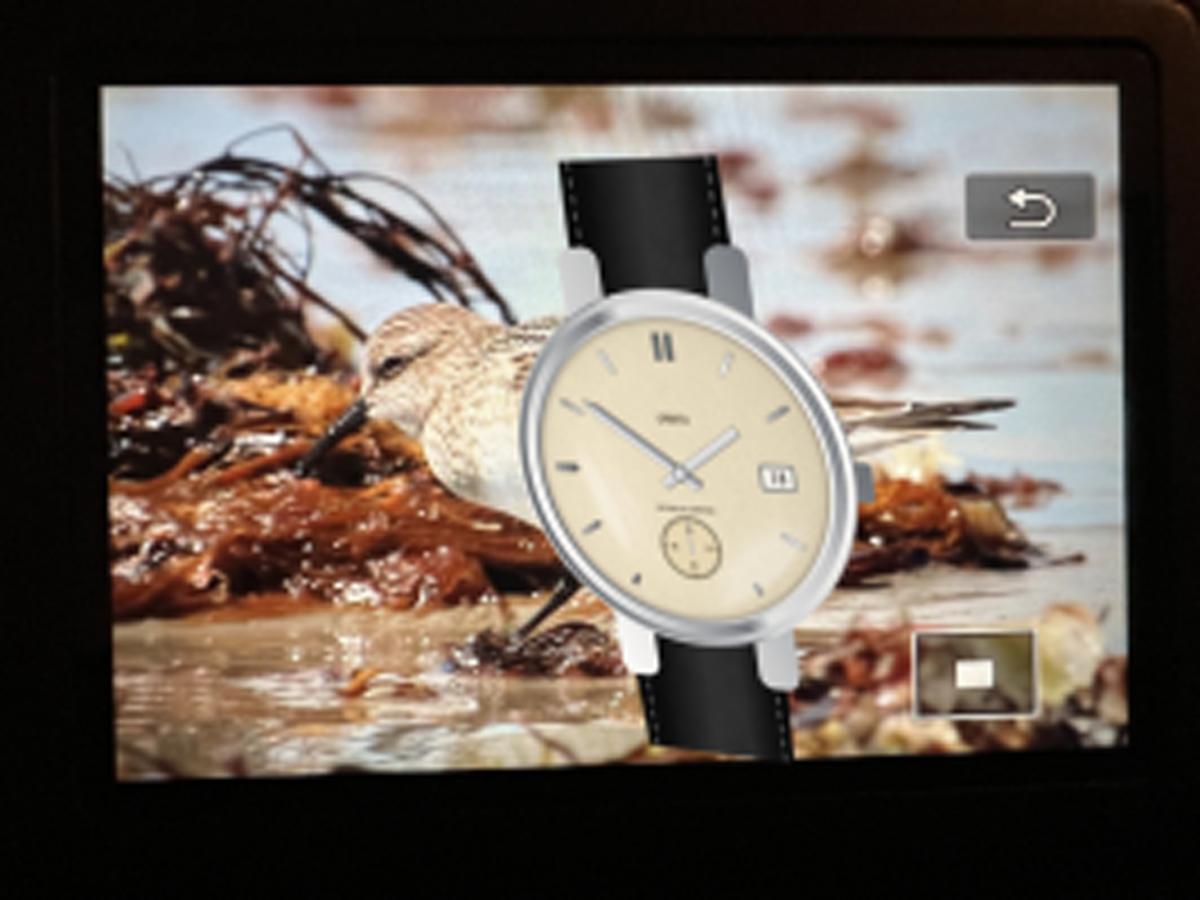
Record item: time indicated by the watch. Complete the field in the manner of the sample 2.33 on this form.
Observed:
1.51
